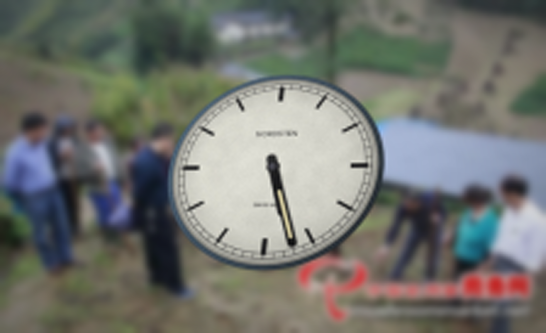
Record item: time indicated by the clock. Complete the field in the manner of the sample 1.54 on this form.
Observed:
5.27
